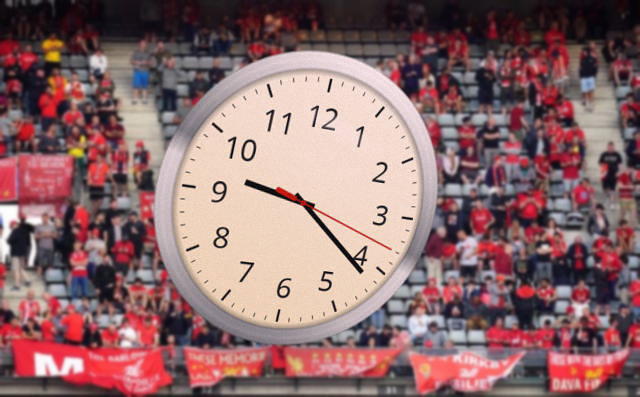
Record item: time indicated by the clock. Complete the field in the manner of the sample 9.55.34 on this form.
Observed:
9.21.18
